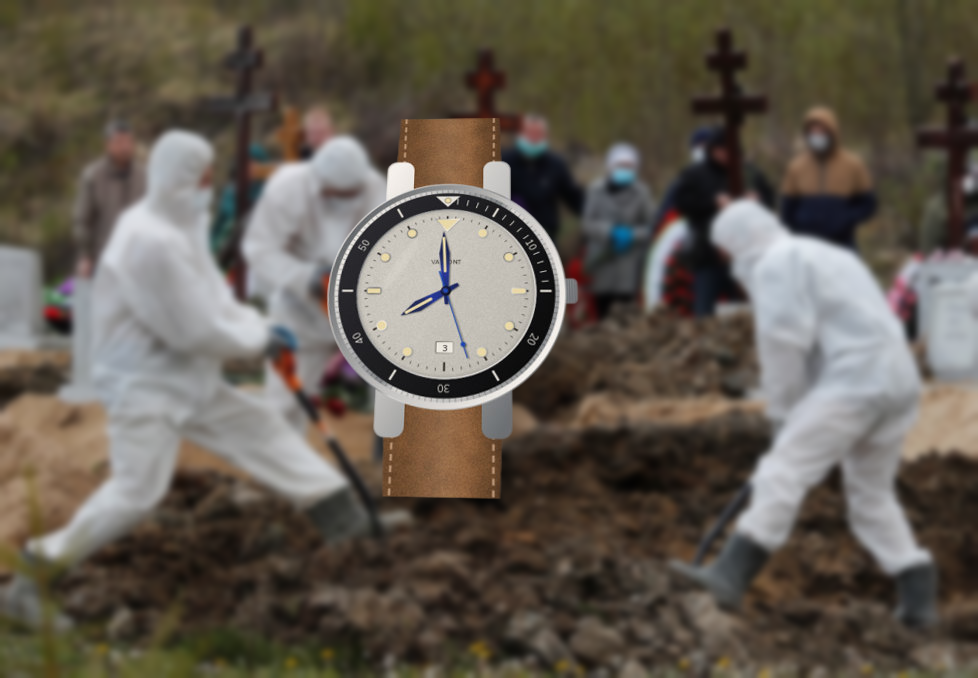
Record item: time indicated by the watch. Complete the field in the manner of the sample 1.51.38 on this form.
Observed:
7.59.27
